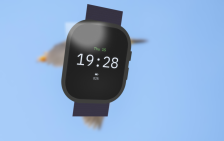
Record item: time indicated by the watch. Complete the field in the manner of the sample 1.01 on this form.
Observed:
19.28
